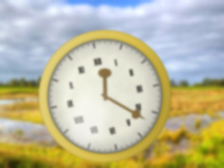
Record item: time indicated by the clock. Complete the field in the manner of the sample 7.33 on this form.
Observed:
12.22
